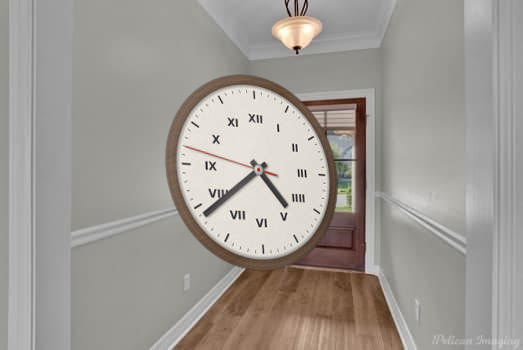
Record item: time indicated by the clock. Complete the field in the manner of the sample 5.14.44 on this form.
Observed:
4.38.47
